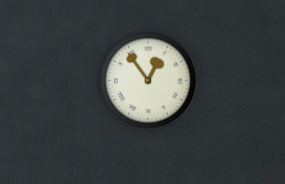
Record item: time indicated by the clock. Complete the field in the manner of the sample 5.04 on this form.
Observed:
12.54
